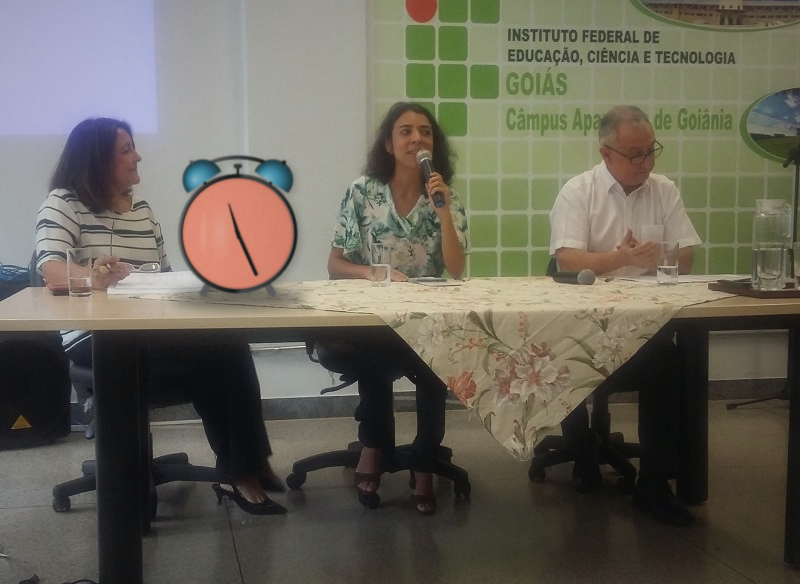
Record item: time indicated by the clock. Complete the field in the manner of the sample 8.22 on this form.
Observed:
11.26
